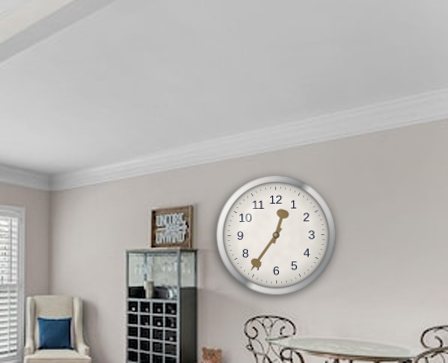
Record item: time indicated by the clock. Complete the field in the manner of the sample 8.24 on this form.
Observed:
12.36
